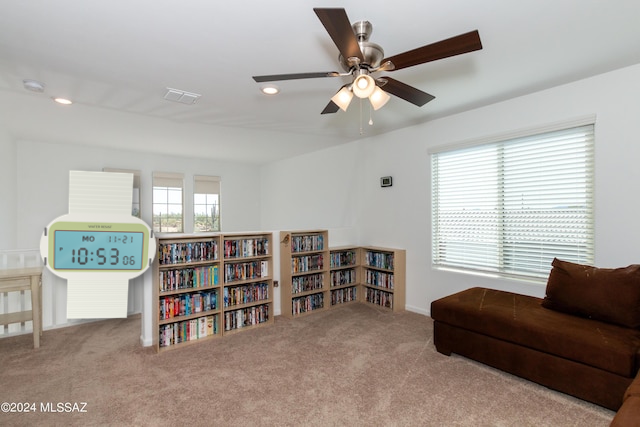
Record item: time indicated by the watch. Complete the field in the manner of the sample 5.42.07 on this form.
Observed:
10.53.06
